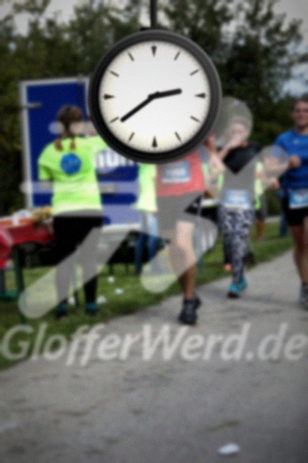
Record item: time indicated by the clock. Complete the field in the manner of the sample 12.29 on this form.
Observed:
2.39
